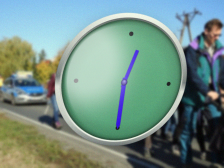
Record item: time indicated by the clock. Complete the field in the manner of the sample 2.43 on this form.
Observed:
12.30
